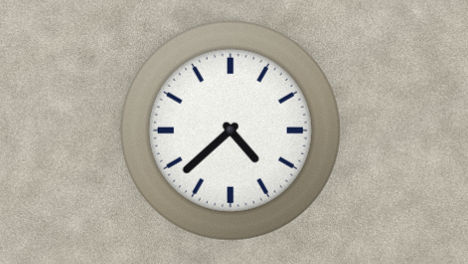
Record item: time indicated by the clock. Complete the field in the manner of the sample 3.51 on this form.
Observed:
4.38
